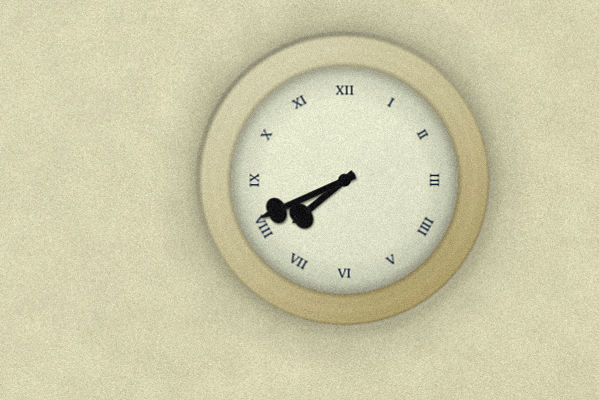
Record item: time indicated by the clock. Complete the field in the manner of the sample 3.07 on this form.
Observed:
7.41
